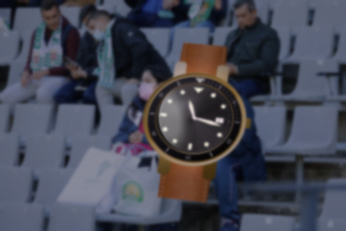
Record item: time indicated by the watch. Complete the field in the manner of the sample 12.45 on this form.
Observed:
11.17
